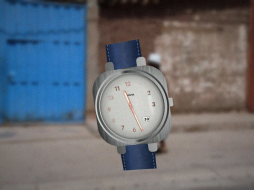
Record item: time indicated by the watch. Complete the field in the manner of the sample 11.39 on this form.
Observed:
11.27
